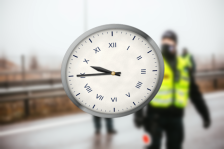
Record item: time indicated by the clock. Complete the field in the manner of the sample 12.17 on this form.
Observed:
9.45
